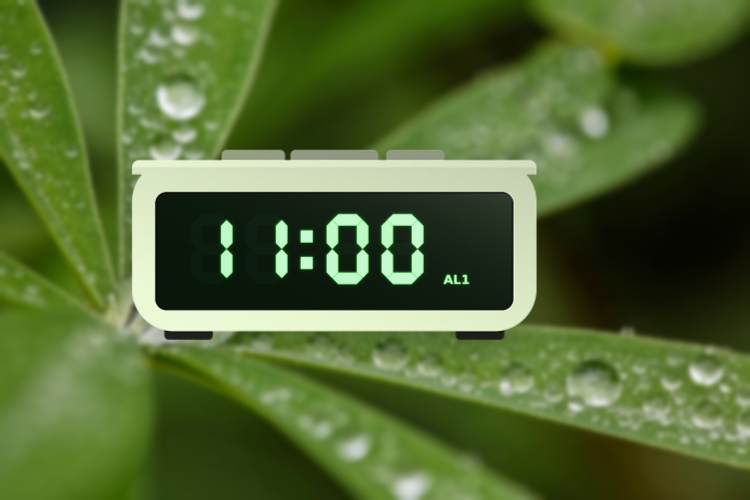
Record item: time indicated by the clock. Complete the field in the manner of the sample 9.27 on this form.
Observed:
11.00
